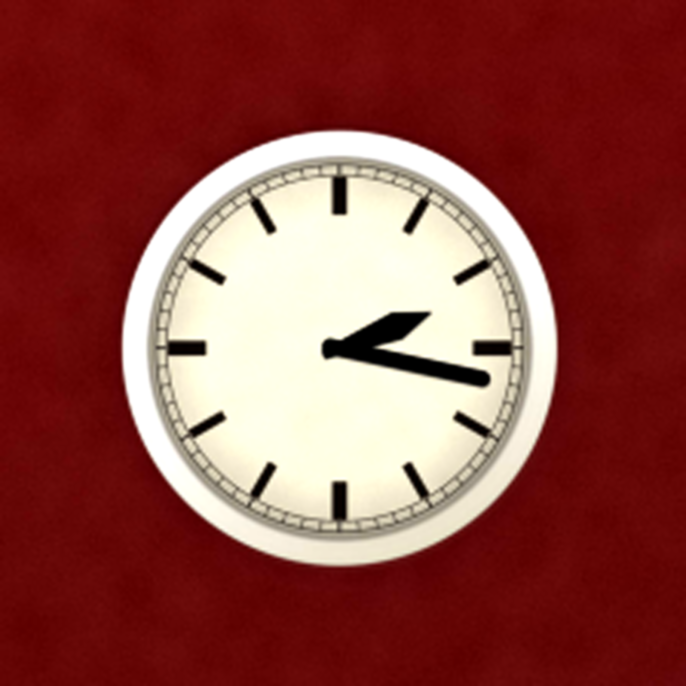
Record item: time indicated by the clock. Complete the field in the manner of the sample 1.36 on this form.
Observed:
2.17
